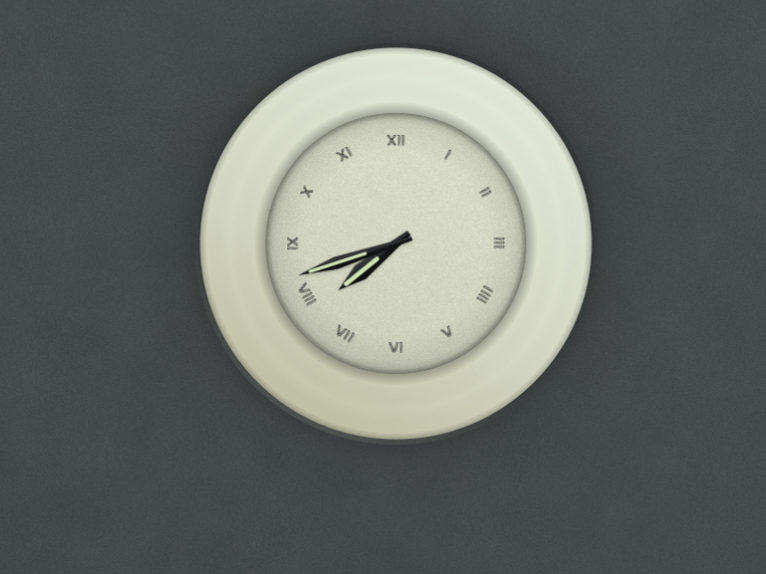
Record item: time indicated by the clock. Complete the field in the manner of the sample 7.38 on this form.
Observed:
7.42
